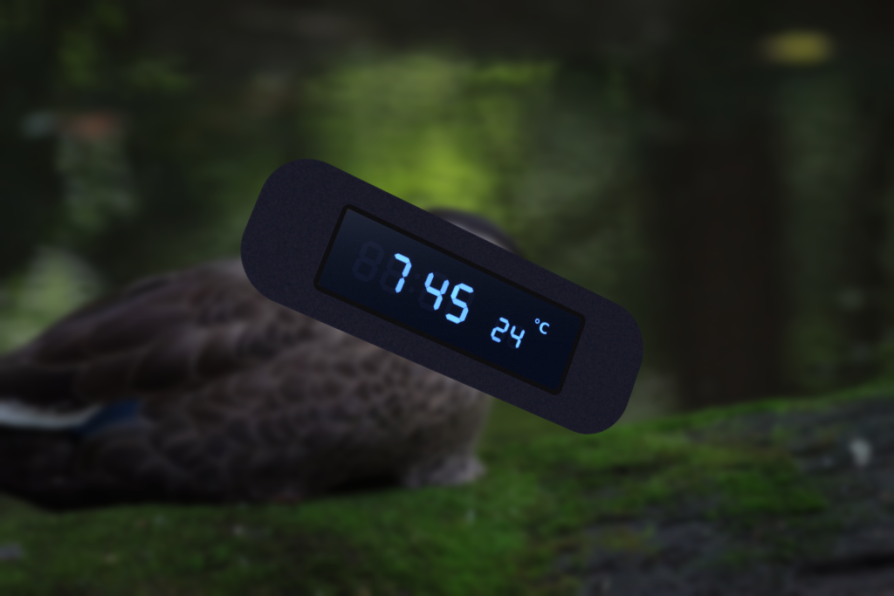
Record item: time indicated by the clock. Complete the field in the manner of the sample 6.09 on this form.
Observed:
7.45
